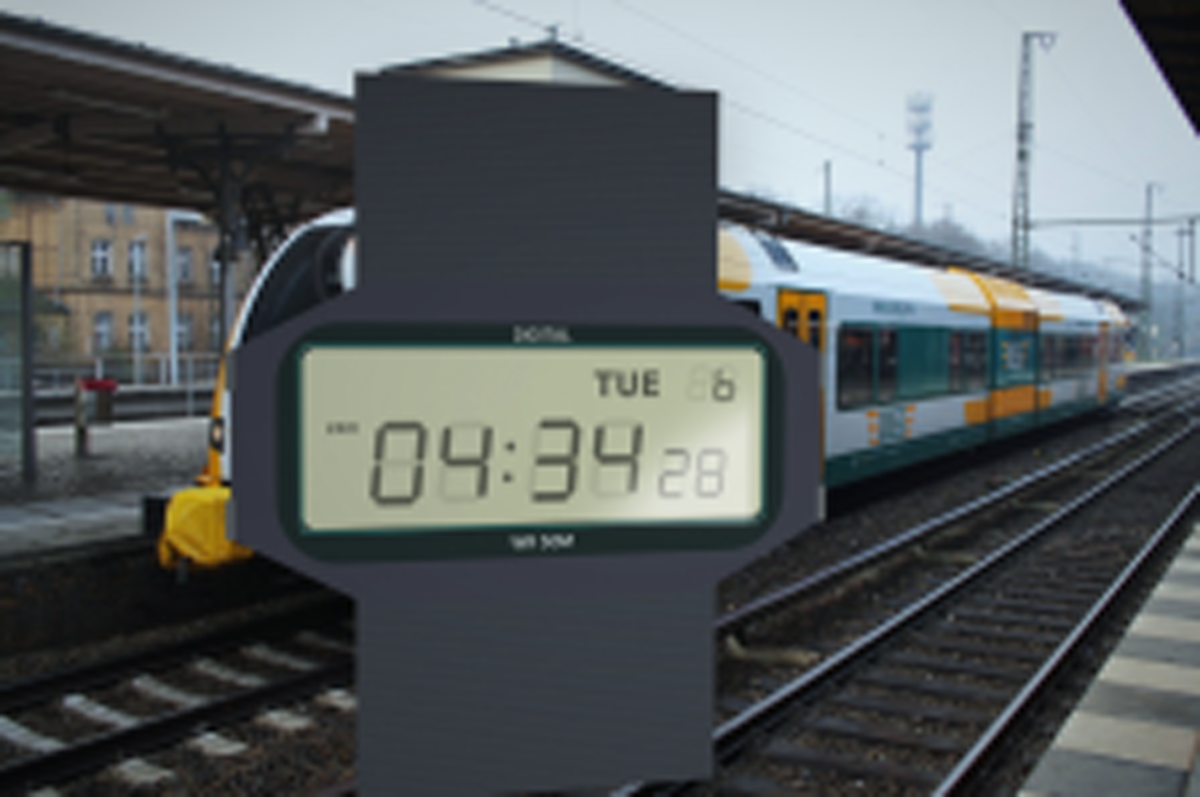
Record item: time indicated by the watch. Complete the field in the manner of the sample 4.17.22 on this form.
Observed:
4.34.28
